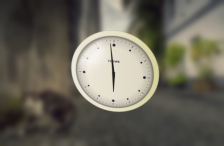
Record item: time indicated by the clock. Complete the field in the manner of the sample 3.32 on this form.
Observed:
5.59
